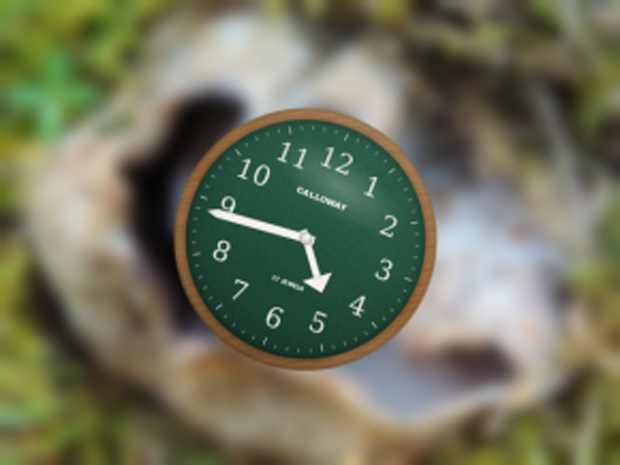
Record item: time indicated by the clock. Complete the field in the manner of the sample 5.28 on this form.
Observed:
4.44
